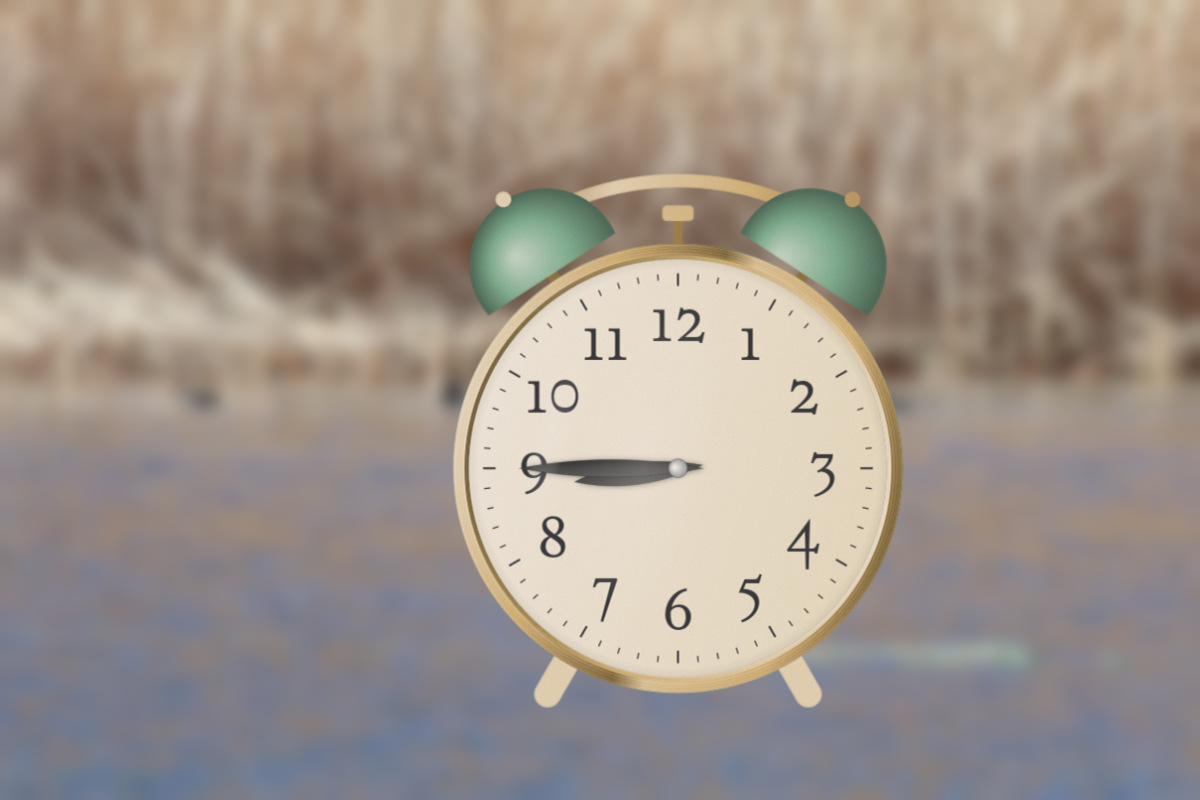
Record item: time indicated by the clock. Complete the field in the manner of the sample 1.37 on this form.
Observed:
8.45
